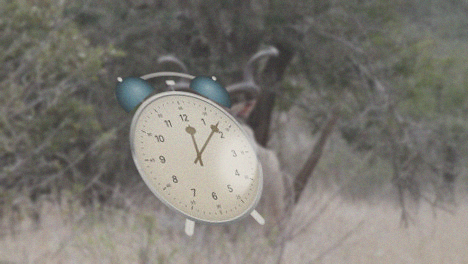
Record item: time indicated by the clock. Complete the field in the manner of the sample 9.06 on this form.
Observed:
12.08
